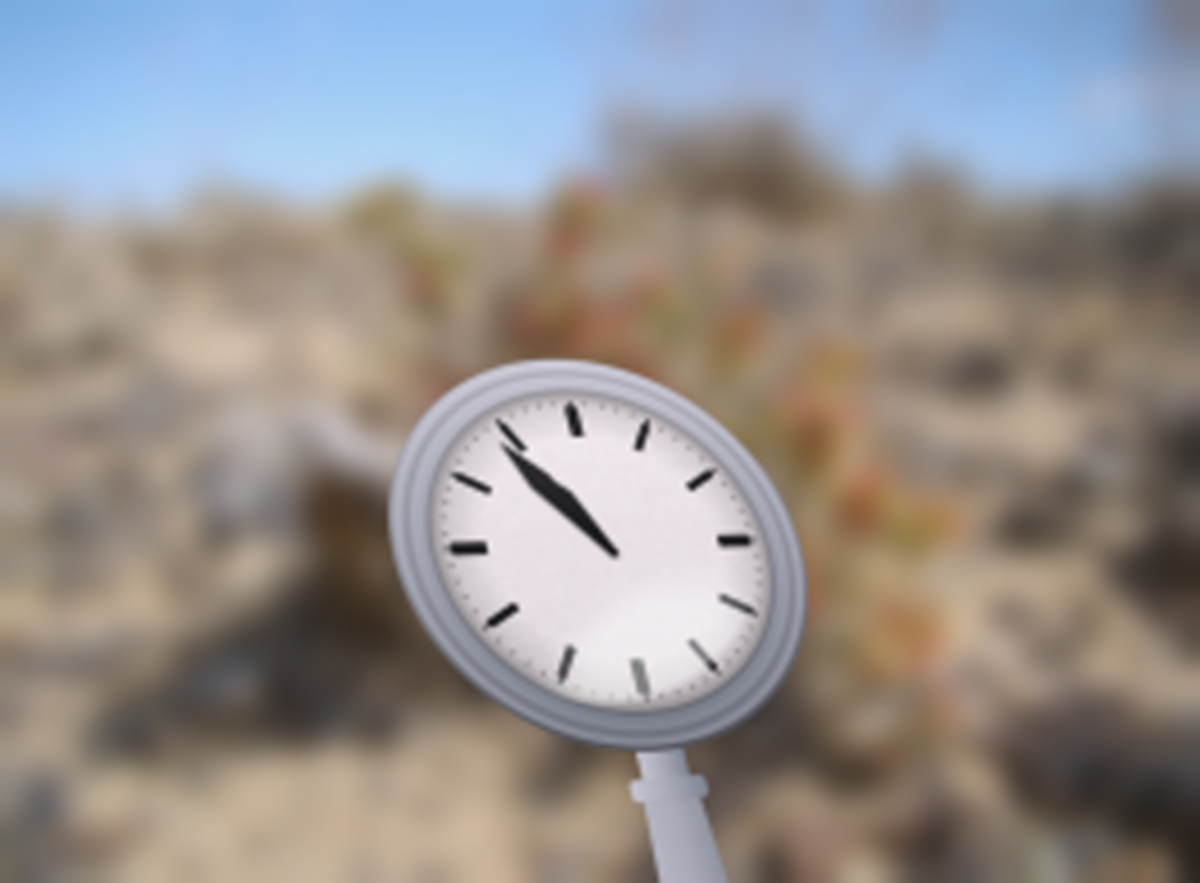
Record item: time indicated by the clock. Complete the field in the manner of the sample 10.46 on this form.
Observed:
10.54
